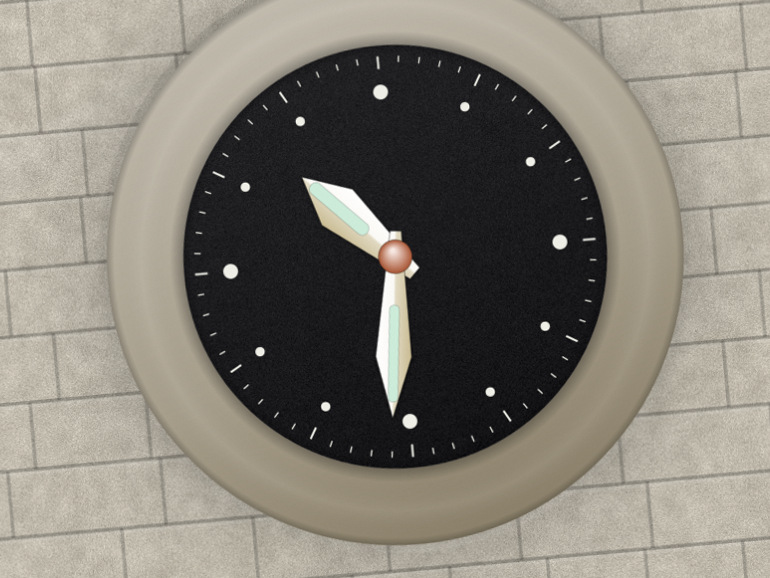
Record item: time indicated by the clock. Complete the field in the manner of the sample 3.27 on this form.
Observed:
10.31
